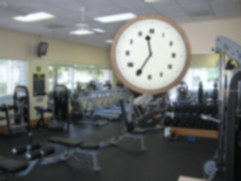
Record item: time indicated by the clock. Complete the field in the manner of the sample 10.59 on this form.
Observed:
11.35
